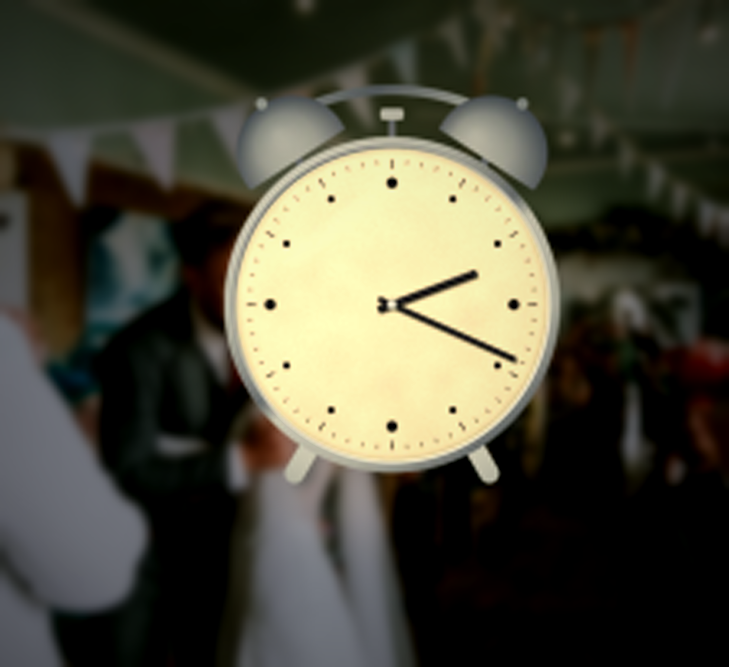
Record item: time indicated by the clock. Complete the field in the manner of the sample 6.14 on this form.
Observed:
2.19
